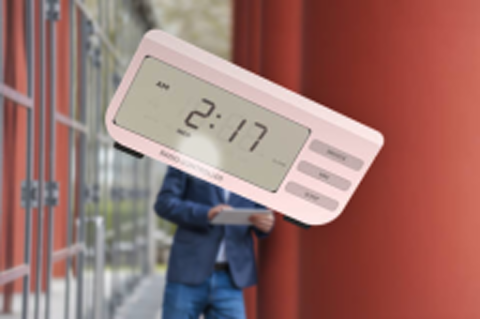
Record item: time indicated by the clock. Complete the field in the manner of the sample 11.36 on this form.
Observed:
2.17
